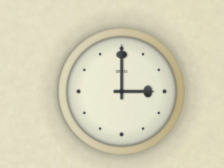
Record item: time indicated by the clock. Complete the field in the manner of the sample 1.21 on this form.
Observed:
3.00
